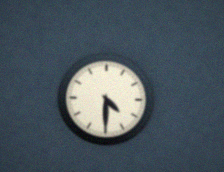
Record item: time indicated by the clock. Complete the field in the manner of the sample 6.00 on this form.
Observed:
4.30
